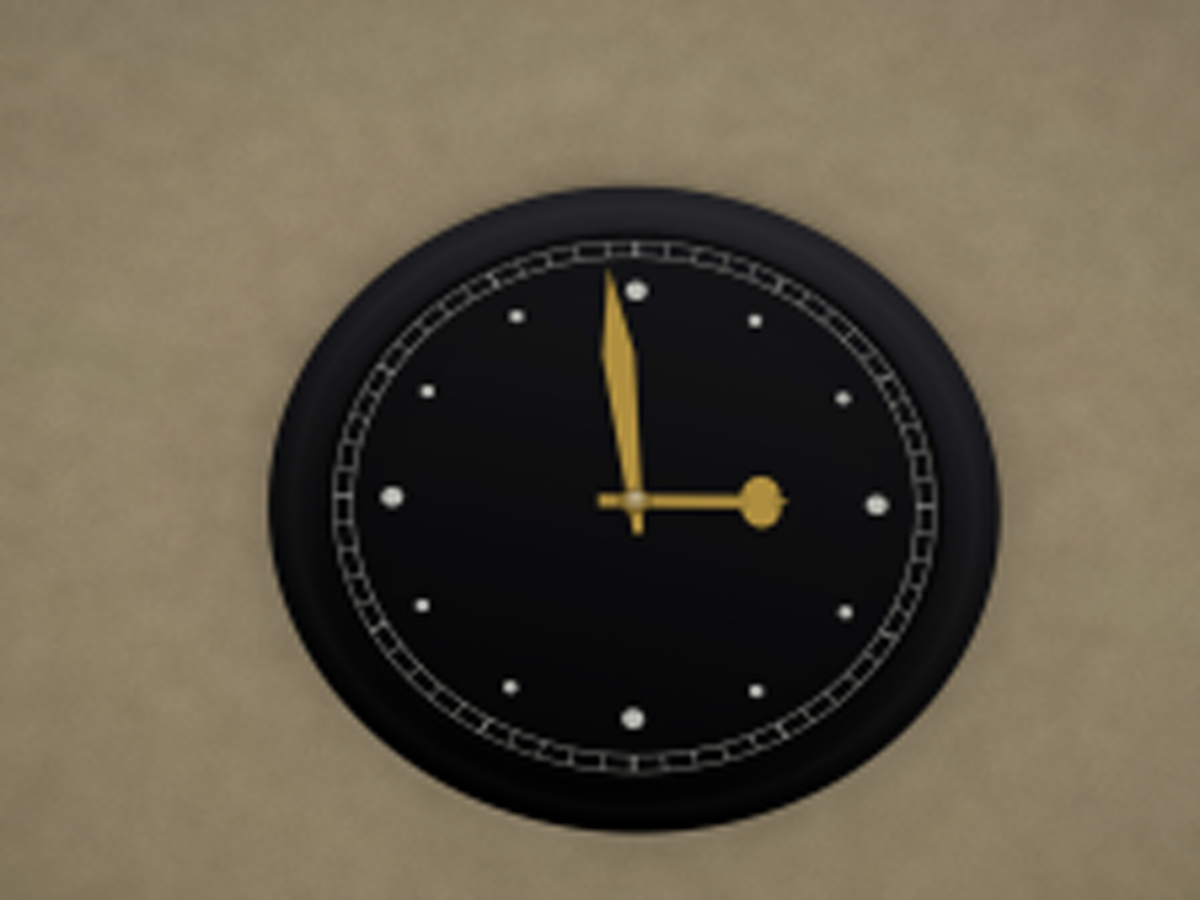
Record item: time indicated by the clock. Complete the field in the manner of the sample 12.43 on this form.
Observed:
2.59
